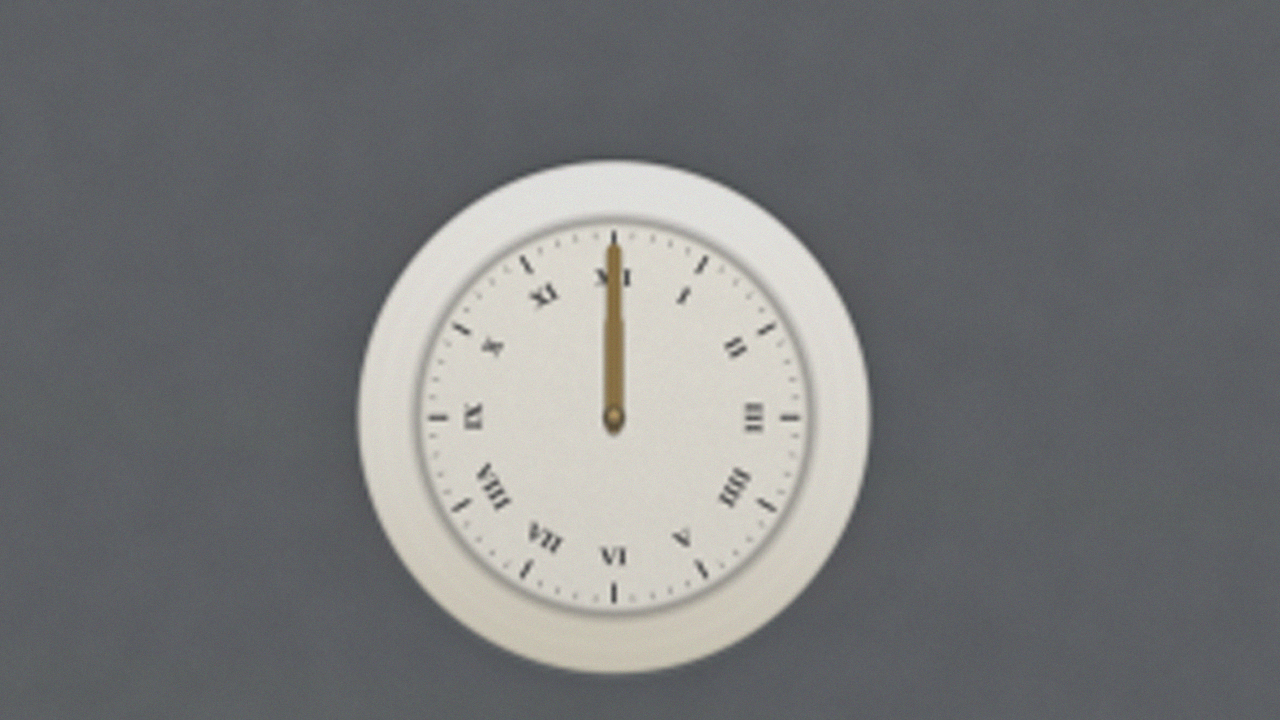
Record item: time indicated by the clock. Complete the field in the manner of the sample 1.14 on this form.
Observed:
12.00
